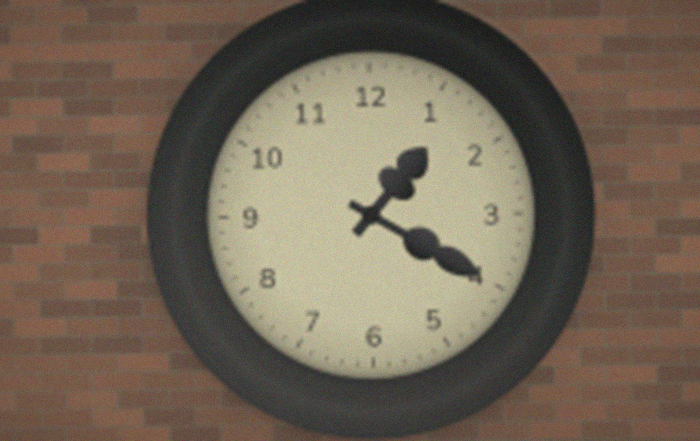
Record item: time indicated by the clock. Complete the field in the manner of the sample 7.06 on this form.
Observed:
1.20
